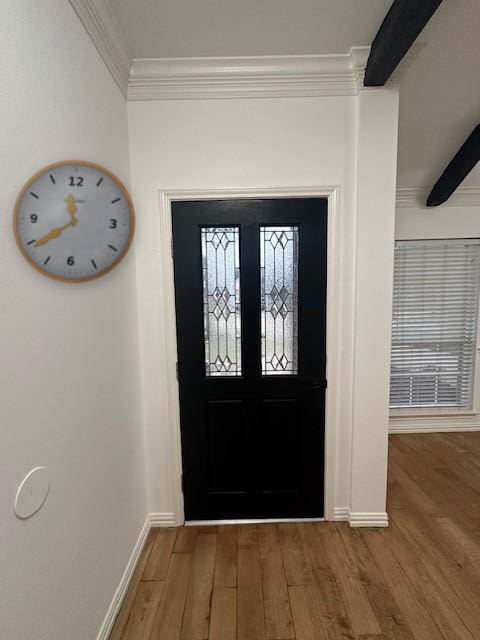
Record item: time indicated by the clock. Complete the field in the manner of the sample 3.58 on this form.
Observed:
11.39
